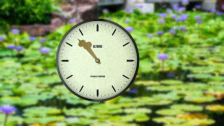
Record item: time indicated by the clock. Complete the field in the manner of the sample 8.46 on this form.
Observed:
10.53
